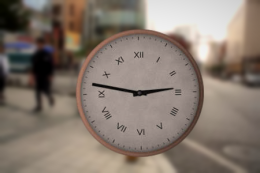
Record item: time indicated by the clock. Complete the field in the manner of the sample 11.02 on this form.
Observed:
2.47
